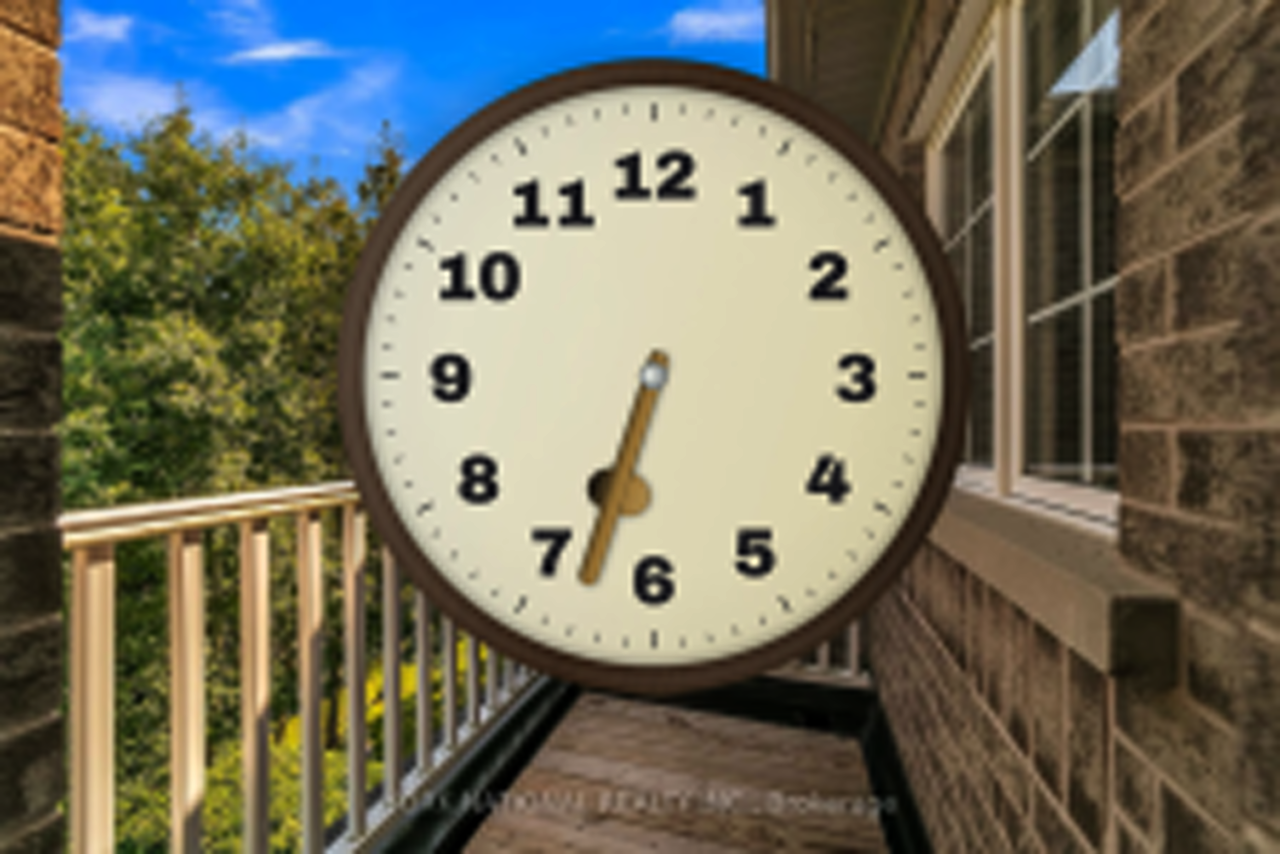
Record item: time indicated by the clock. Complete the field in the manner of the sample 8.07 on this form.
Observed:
6.33
